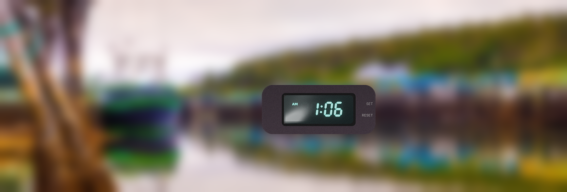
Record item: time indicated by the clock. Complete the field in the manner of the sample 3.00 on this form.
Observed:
1.06
